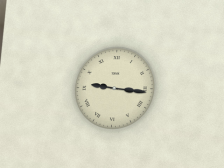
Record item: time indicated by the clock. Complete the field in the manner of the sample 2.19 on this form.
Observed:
9.16
